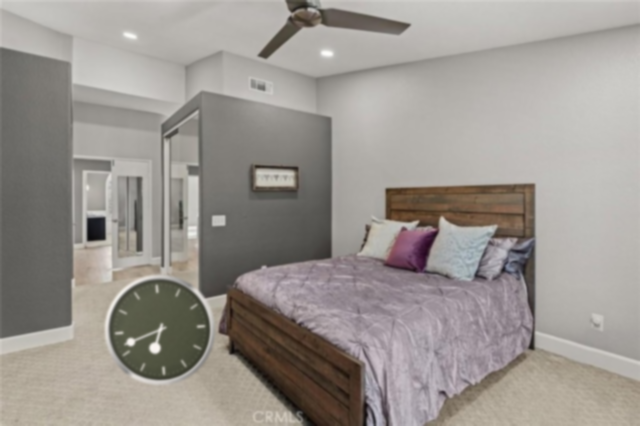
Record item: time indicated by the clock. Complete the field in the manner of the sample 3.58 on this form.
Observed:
6.42
